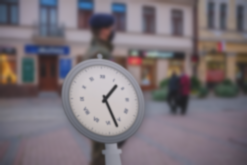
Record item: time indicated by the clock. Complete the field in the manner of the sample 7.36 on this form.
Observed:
1.27
